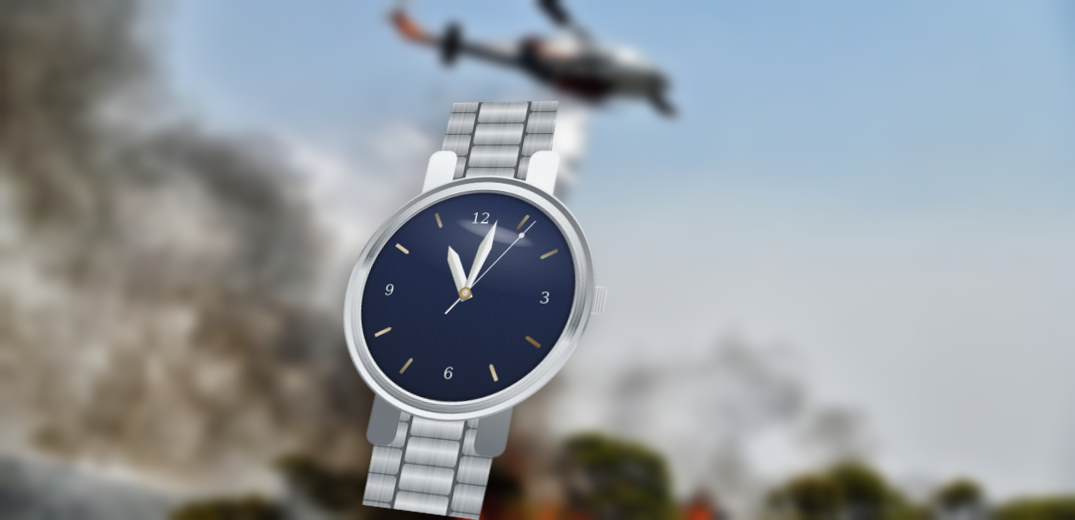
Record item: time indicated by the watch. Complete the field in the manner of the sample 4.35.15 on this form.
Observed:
11.02.06
